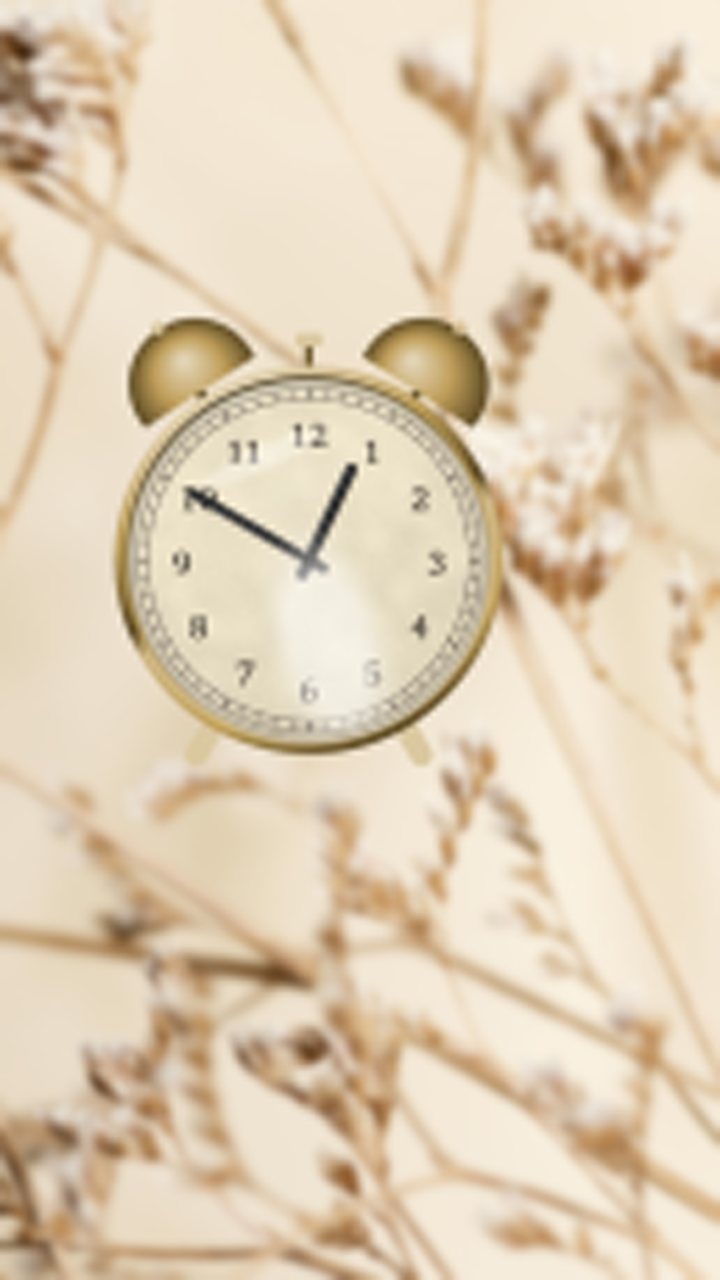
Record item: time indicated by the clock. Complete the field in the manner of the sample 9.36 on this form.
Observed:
12.50
